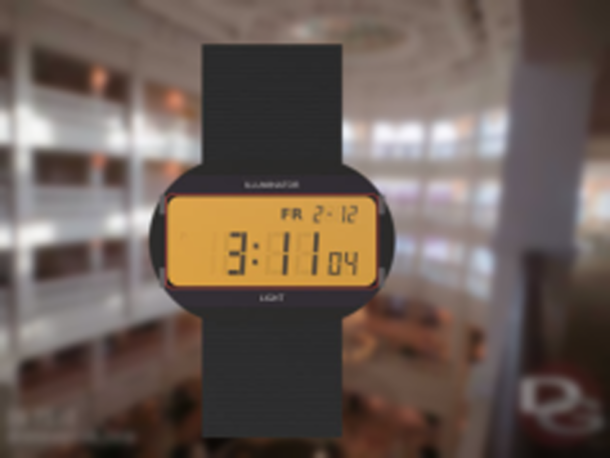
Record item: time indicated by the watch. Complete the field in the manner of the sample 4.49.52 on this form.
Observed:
3.11.04
